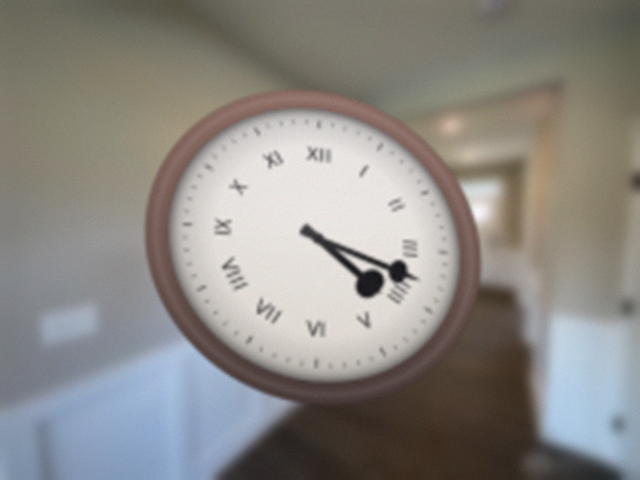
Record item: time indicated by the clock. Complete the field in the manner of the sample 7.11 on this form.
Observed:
4.18
